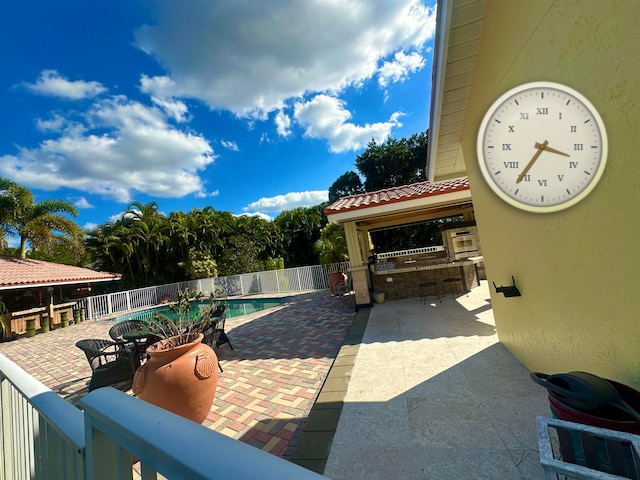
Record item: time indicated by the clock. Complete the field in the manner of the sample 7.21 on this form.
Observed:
3.36
